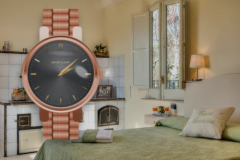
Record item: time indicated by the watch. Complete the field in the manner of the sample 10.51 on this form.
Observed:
2.08
